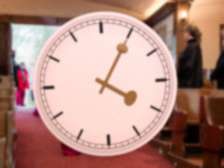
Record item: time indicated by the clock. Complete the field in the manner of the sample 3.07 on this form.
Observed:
4.05
